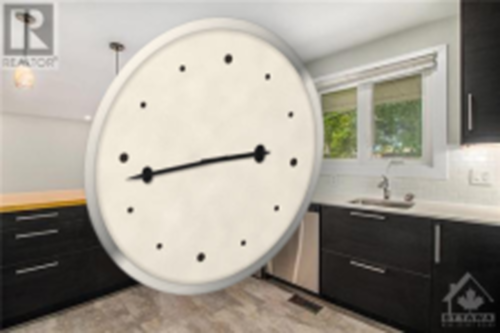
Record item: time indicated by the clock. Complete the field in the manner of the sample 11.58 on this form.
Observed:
2.43
